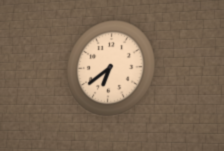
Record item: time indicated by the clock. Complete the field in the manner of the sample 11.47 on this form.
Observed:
6.39
